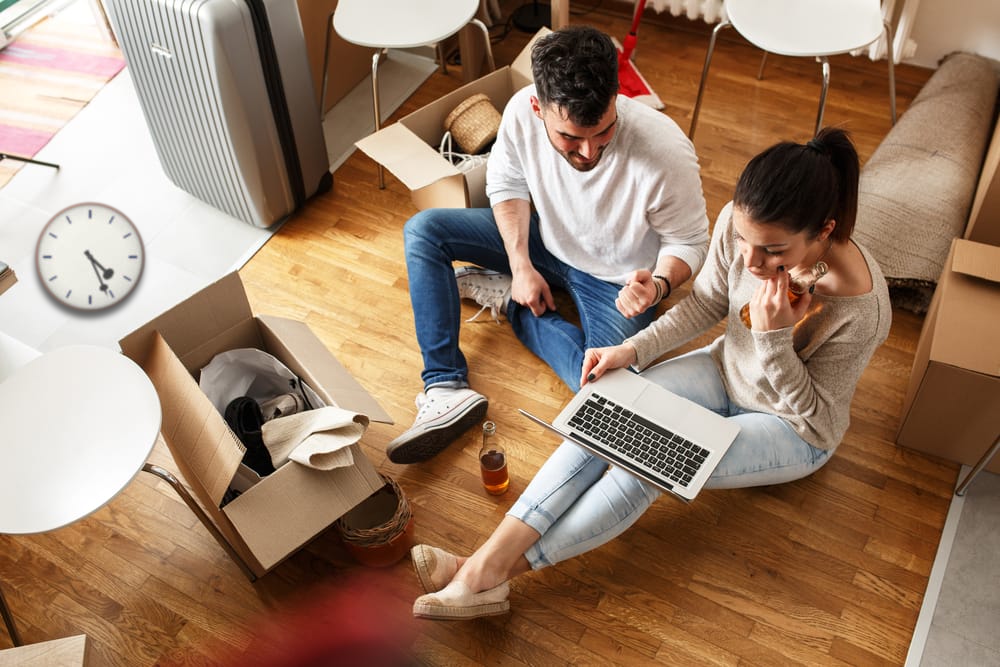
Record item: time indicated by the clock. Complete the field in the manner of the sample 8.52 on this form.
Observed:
4.26
